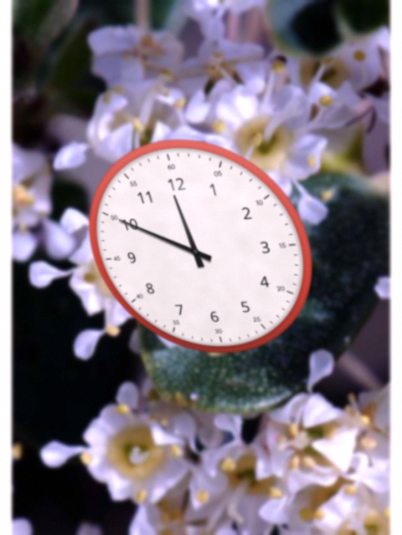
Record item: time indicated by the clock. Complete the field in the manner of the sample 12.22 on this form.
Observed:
11.50
